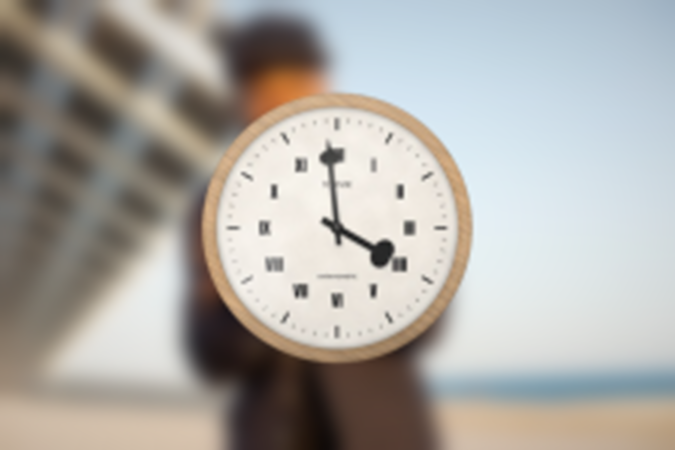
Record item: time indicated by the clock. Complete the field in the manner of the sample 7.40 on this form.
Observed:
3.59
